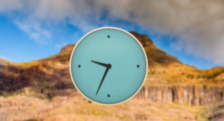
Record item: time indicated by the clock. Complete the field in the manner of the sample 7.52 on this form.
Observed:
9.34
